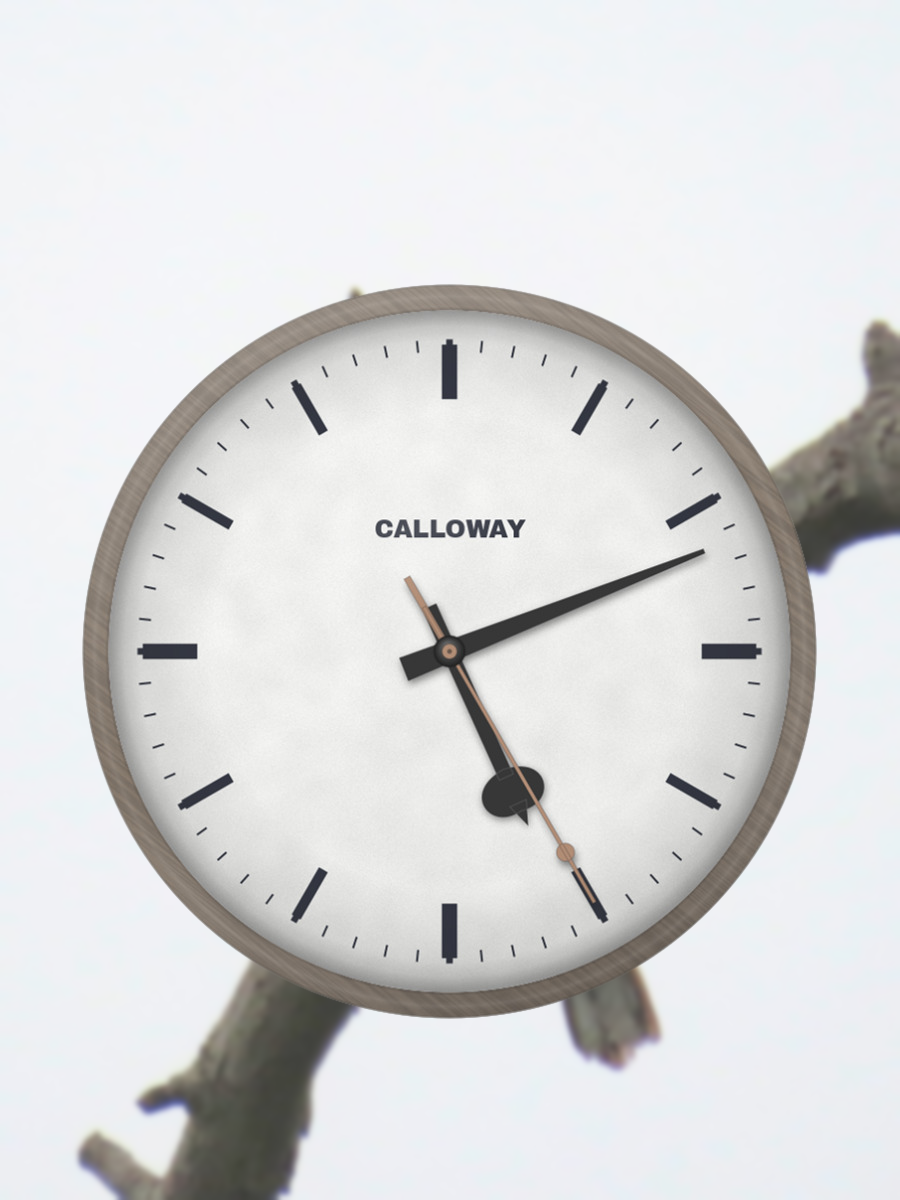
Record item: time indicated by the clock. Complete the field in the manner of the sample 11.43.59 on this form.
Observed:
5.11.25
